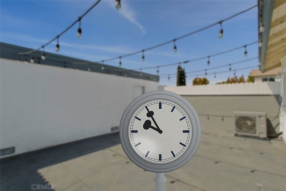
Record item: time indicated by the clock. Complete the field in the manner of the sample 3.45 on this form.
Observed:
9.55
